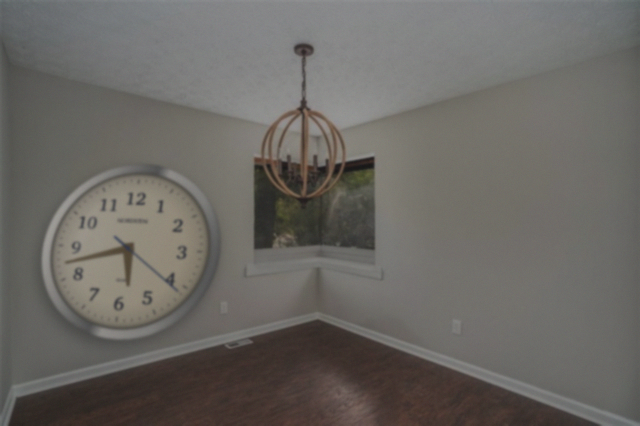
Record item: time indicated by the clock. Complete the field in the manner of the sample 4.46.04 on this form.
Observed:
5.42.21
